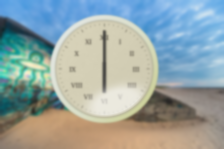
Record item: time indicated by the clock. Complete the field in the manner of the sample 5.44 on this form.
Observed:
6.00
